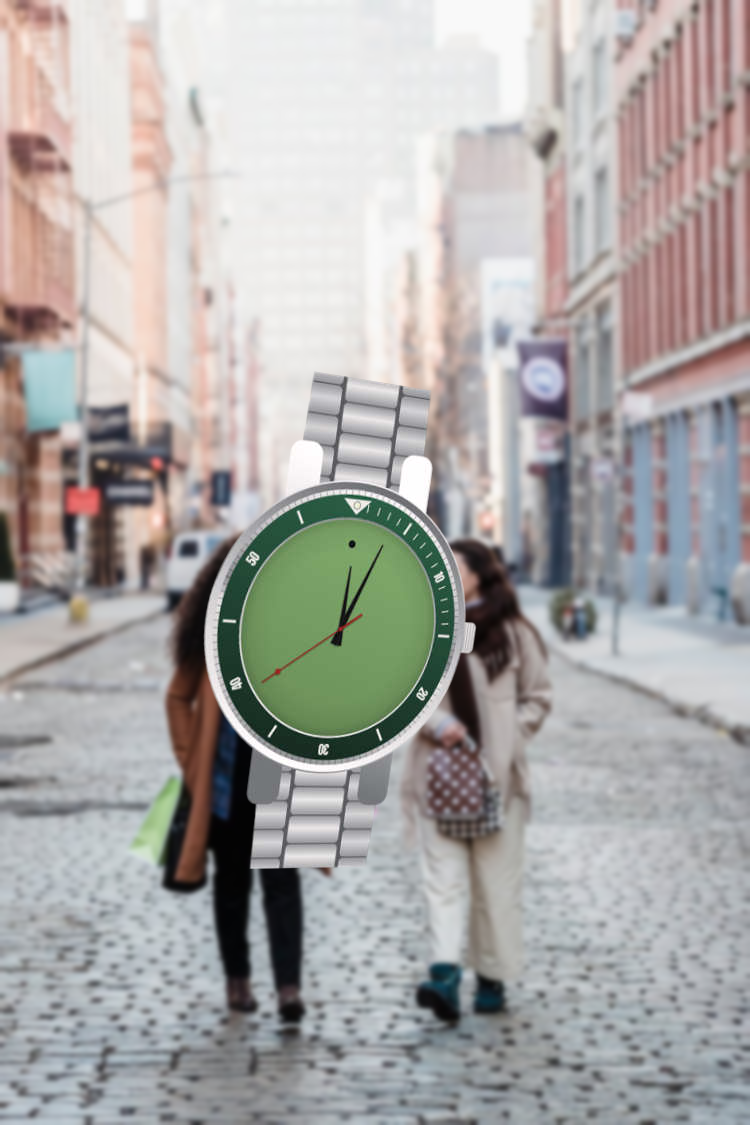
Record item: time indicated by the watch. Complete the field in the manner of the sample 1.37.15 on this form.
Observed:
12.03.39
